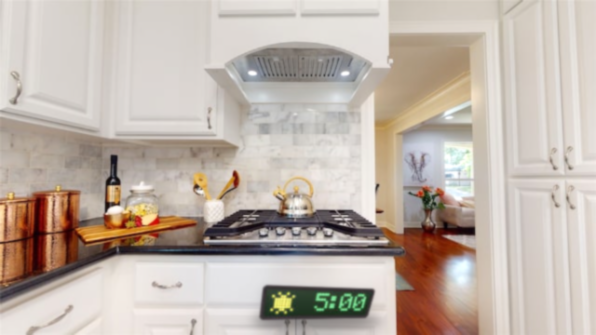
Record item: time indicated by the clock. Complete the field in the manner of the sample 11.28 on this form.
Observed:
5.00
